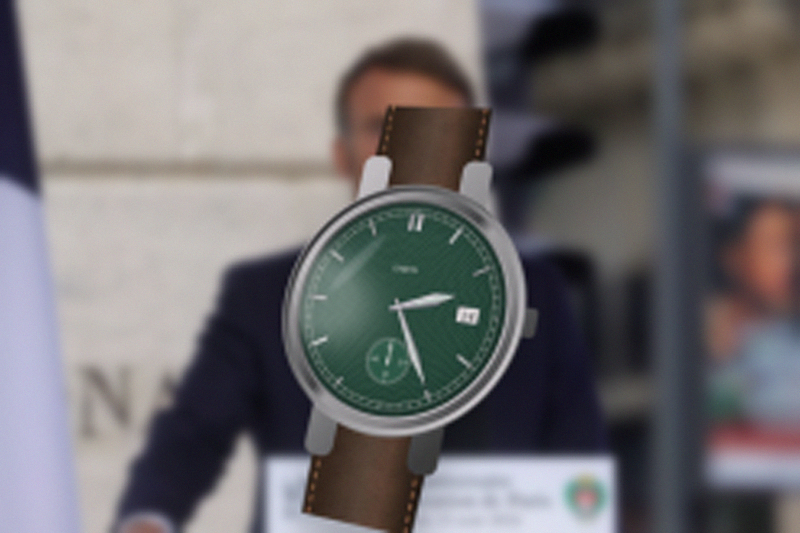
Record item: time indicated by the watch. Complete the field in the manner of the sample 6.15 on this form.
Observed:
2.25
